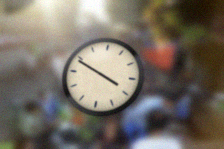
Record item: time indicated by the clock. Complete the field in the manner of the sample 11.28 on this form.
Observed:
3.49
